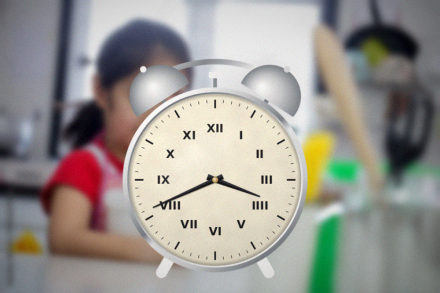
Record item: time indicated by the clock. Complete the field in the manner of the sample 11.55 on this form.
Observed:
3.41
